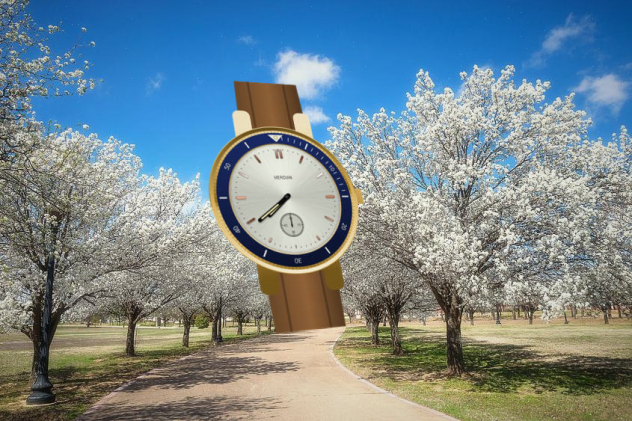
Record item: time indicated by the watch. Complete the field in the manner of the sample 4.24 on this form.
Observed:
7.39
